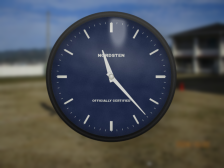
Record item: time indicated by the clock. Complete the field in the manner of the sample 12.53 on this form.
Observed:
11.23
